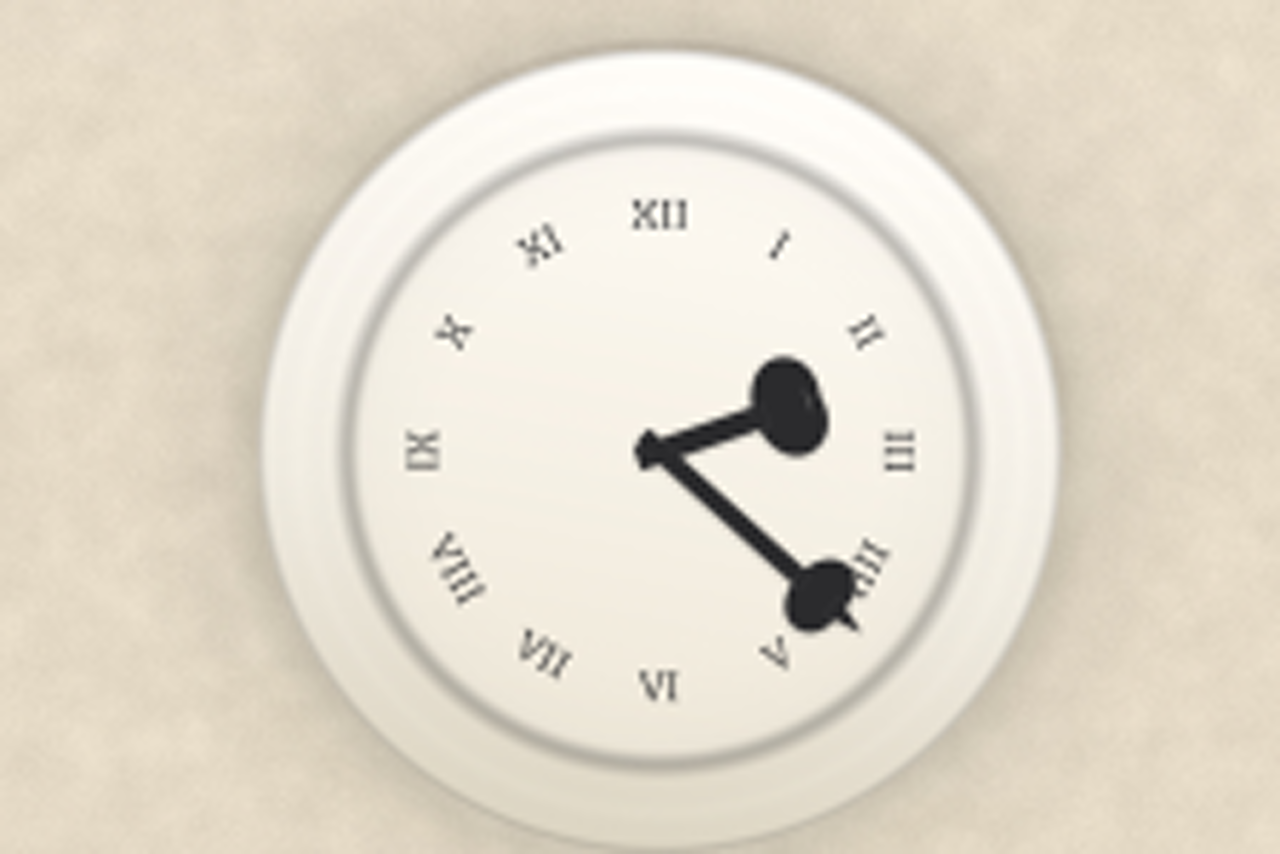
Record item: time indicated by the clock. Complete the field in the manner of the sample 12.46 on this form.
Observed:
2.22
